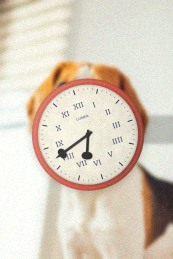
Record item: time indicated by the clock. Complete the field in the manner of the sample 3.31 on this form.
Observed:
6.42
